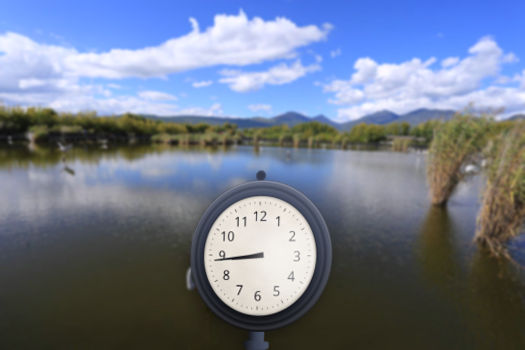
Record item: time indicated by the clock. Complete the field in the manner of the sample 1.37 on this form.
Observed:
8.44
